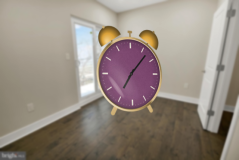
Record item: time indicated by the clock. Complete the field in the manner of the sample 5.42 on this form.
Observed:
7.07
